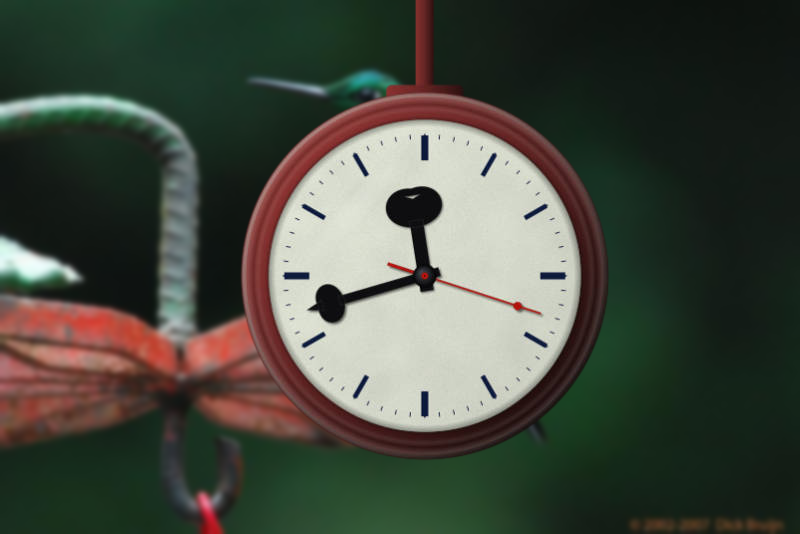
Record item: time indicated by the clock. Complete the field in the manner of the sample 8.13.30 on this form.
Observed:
11.42.18
